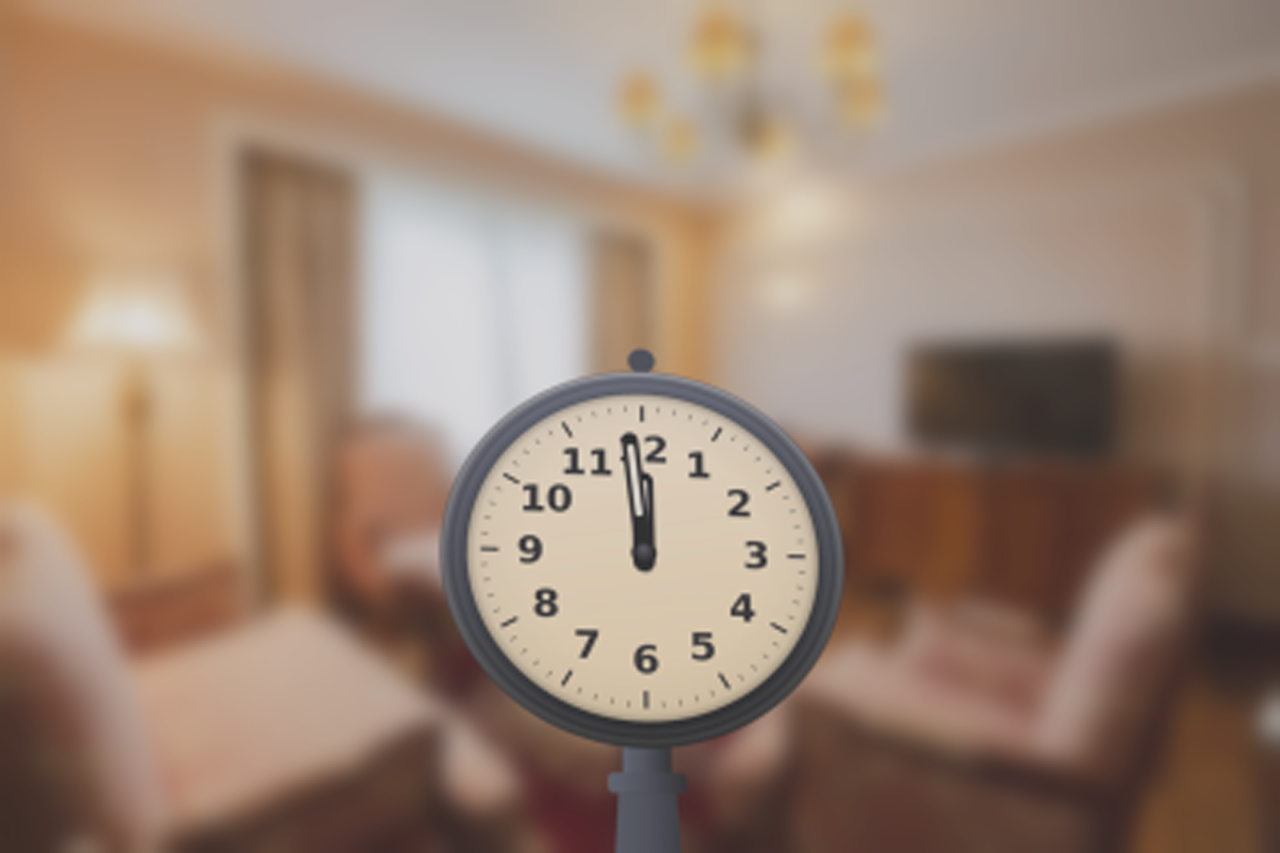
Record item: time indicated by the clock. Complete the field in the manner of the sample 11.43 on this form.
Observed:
11.59
